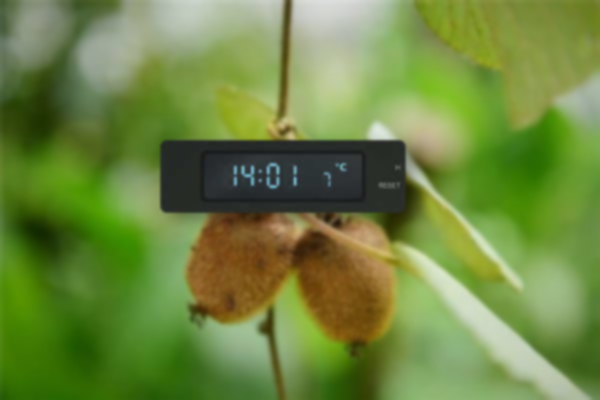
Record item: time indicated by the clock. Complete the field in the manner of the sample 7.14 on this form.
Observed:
14.01
